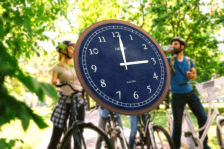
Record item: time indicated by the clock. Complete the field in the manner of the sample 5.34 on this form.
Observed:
3.01
